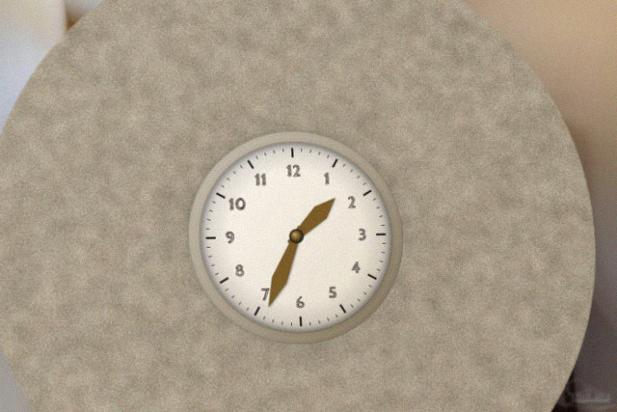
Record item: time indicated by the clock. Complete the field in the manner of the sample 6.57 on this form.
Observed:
1.34
